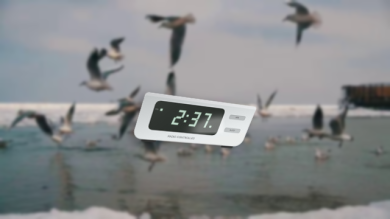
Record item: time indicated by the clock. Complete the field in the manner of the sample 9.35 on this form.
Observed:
2.37
